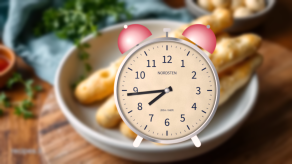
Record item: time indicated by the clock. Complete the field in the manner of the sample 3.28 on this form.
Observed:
7.44
